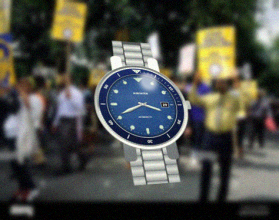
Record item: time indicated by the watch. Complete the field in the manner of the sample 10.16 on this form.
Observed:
3.41
